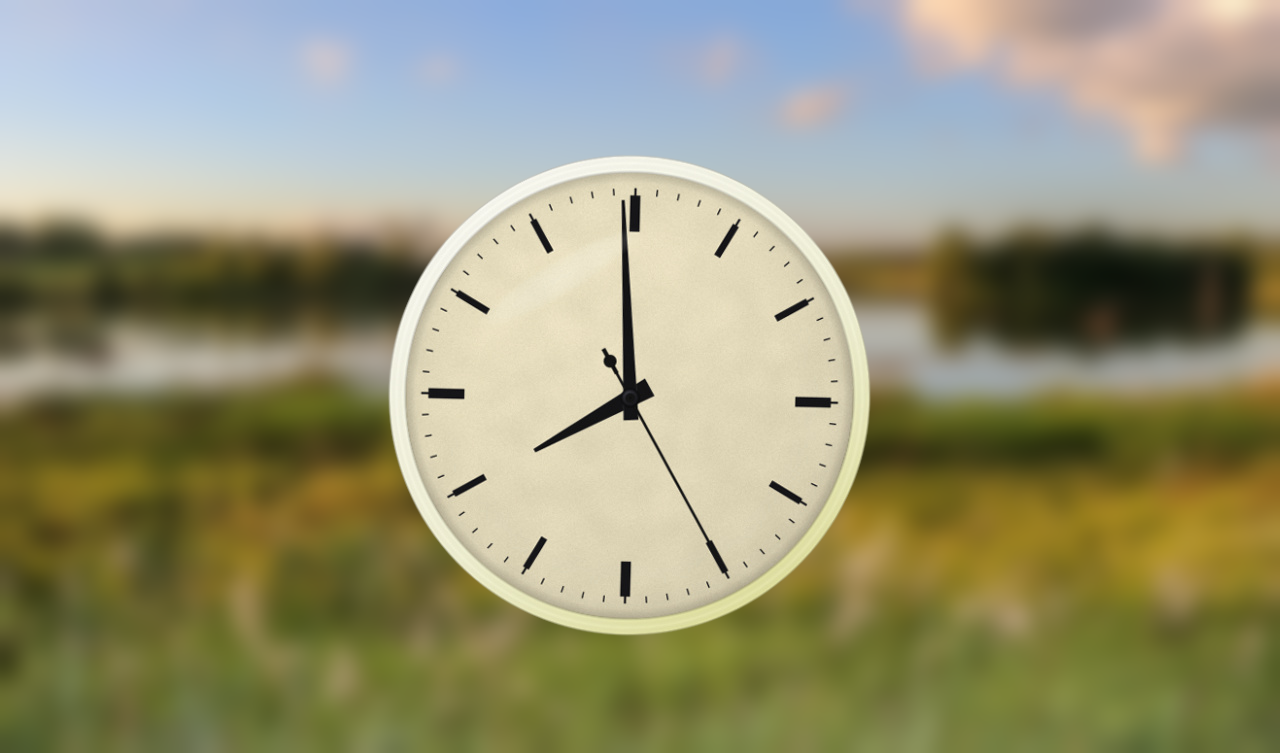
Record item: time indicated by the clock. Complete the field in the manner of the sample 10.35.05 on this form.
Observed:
7.59.25
